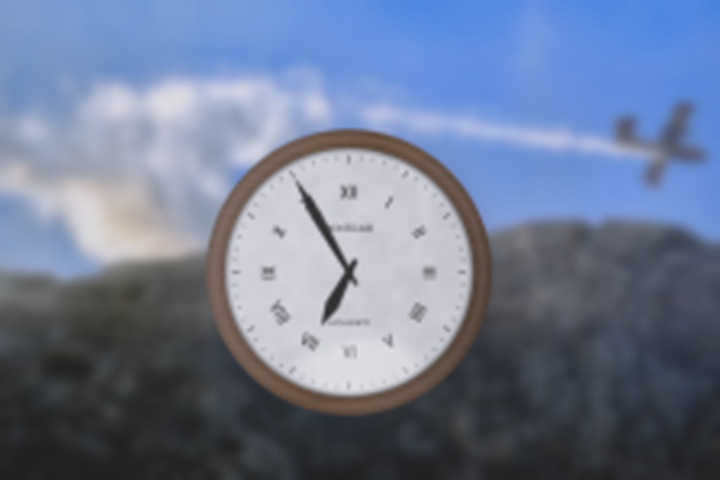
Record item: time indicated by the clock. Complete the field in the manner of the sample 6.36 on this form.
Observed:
6.55
